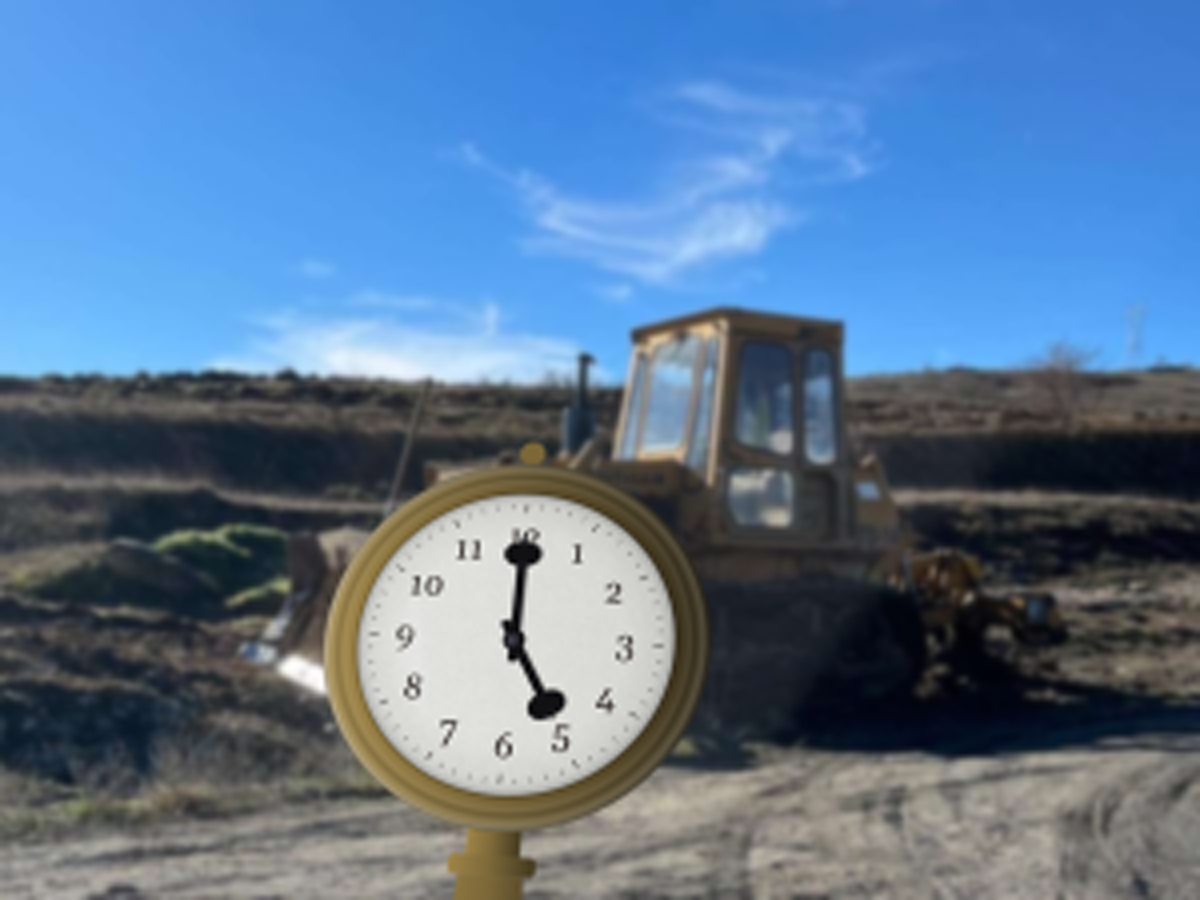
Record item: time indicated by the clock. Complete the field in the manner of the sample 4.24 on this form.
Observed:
5.00
